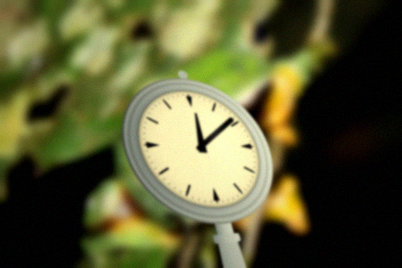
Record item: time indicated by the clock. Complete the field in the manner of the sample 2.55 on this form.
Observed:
12.09
